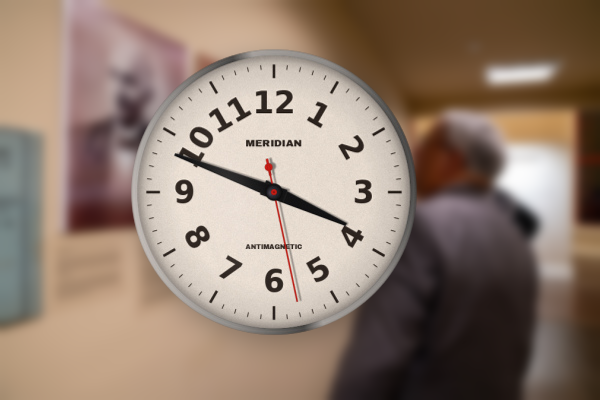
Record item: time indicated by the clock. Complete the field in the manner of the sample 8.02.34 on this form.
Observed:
3.48.28
